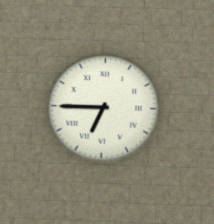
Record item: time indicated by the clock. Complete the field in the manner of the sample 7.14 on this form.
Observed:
6.45
